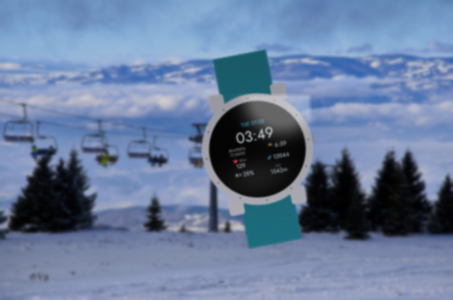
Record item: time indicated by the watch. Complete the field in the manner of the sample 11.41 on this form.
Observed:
3.49
